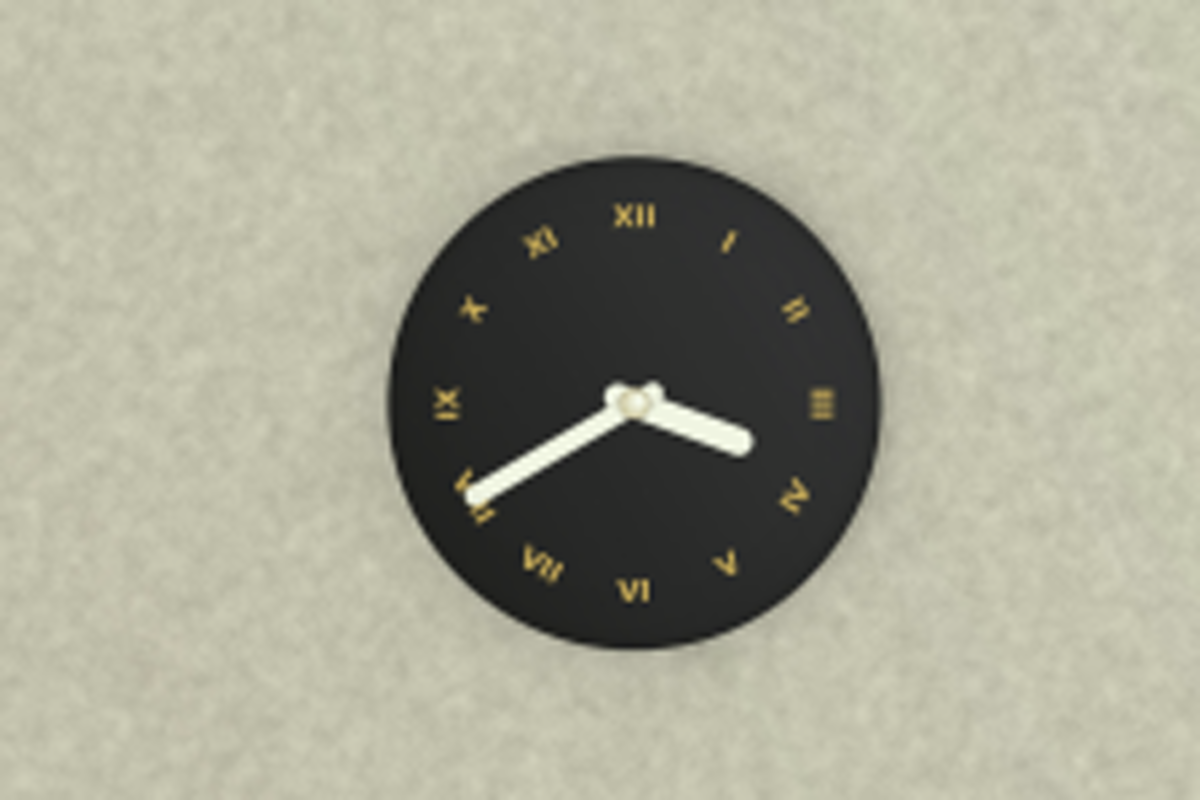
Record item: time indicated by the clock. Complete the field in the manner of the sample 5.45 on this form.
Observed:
3.40
